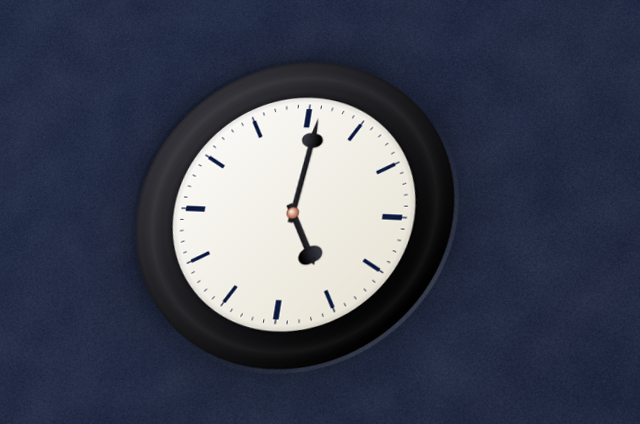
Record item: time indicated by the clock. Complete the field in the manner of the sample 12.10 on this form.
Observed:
5.01
